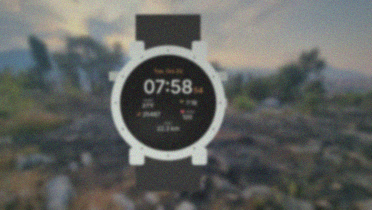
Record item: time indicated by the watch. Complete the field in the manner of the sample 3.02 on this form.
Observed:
7.58
